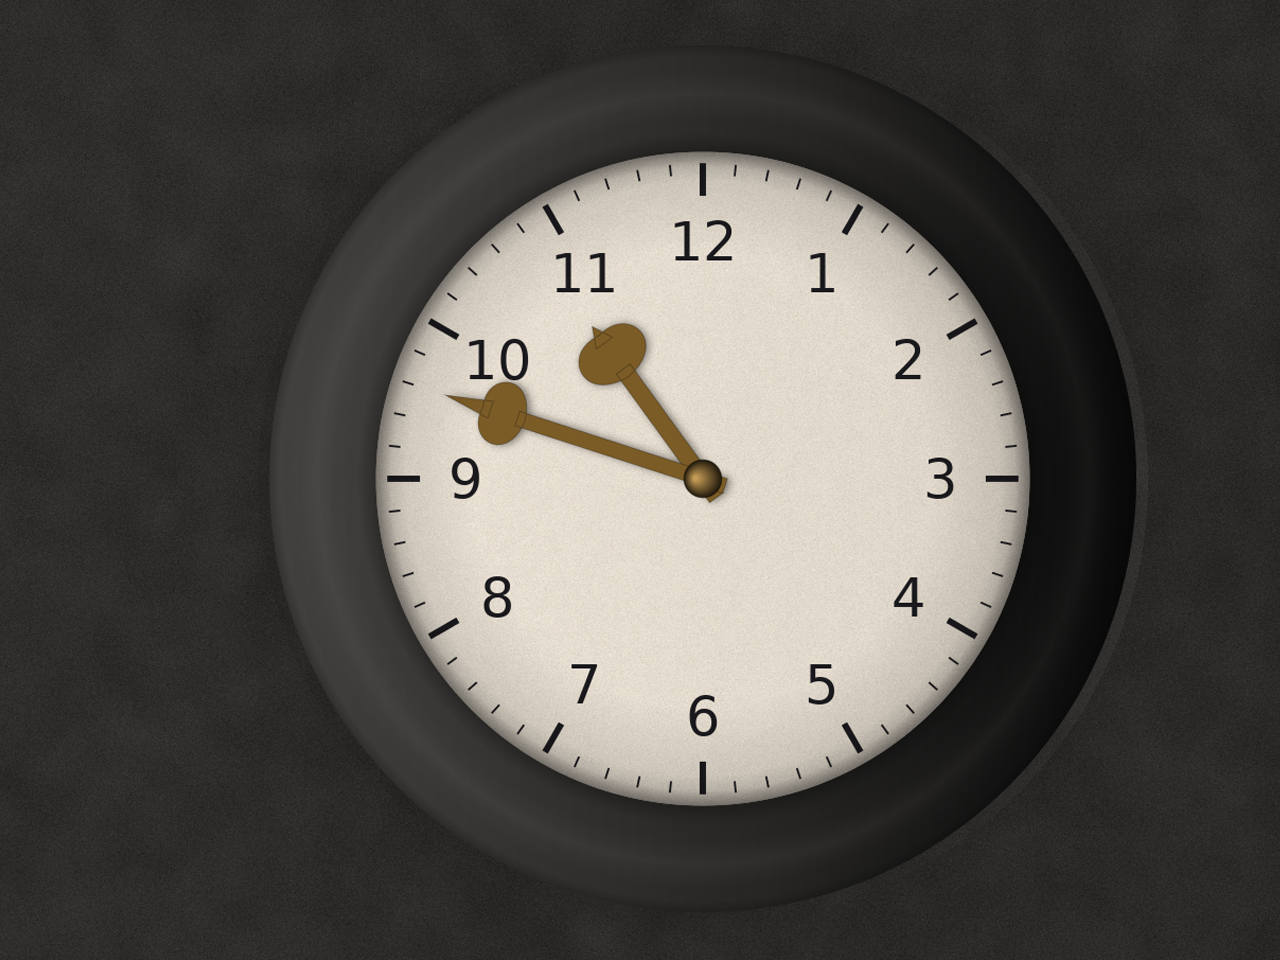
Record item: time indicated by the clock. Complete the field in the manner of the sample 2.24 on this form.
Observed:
10.48
